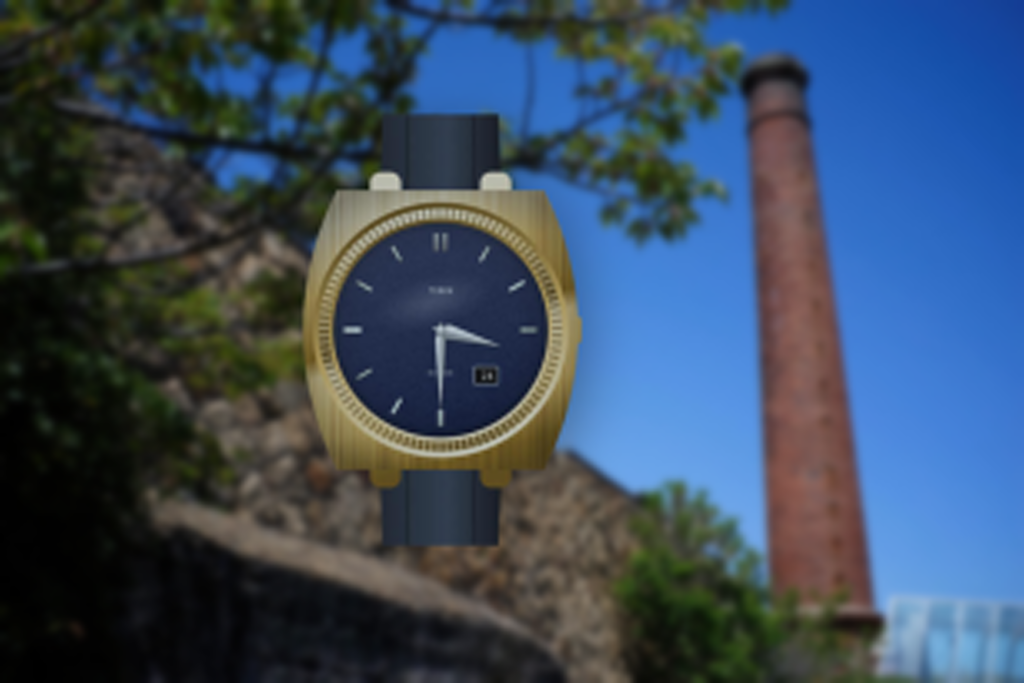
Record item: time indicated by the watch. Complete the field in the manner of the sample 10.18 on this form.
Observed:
3.30
